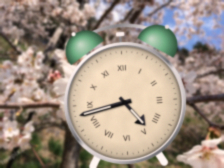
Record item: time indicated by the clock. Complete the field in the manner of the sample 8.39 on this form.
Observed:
4.43
